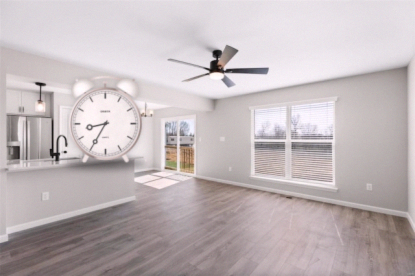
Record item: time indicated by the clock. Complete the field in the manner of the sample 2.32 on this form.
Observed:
8.35
